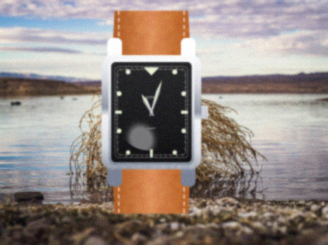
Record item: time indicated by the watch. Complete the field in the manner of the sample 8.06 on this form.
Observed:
11.03
